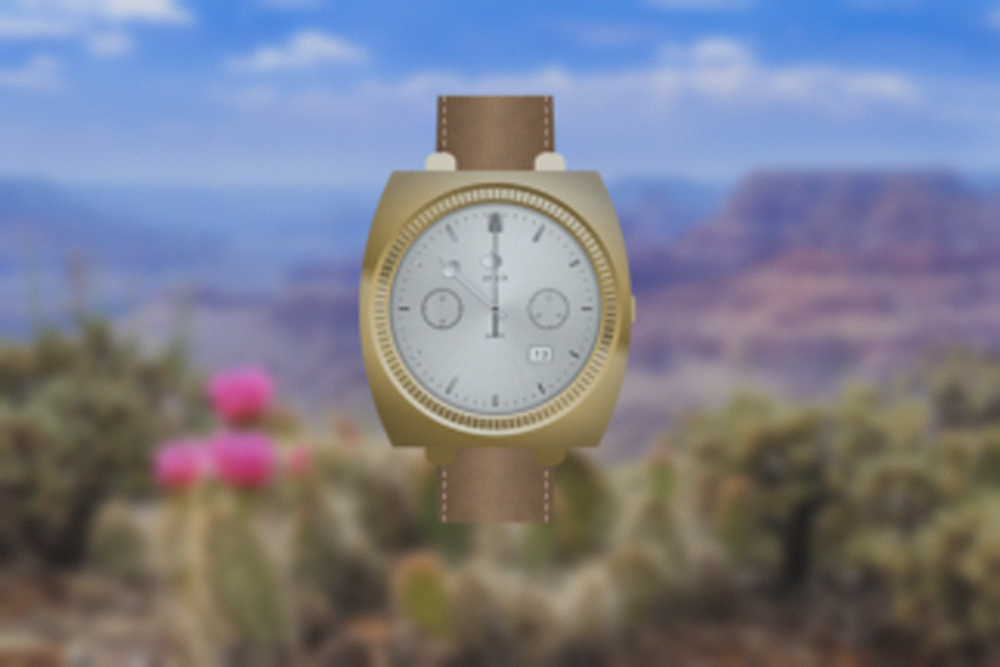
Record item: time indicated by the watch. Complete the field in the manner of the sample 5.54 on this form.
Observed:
11.52
